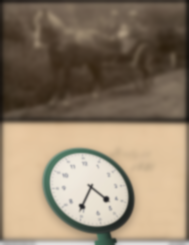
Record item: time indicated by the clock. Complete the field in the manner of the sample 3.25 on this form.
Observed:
4.36
